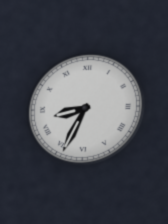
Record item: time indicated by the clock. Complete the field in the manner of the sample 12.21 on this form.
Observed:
8.34
